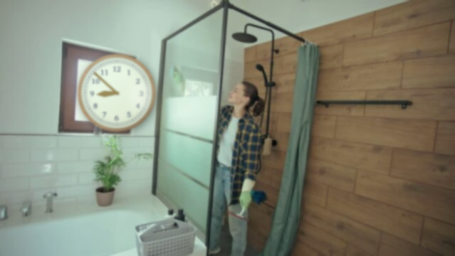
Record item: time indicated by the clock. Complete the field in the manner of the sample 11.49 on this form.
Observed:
8.52
